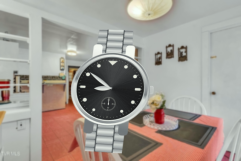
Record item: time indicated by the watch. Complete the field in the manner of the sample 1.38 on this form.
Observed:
8.51
